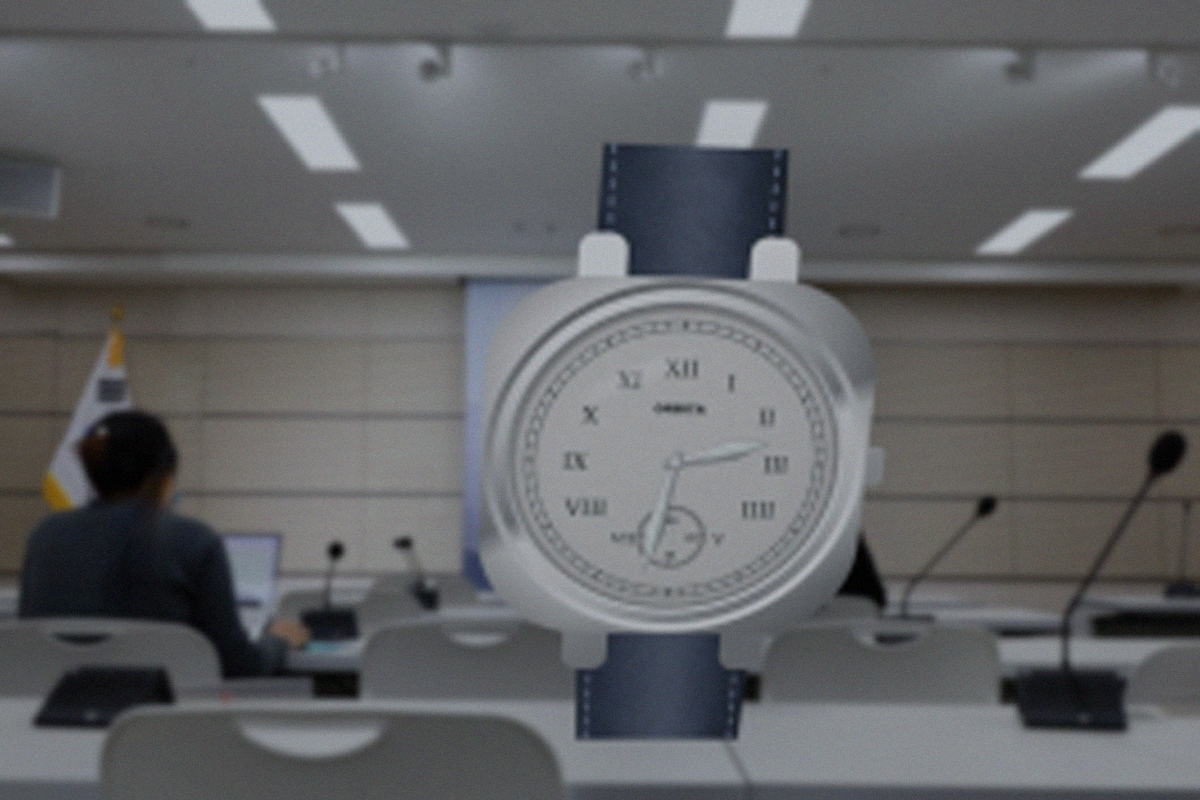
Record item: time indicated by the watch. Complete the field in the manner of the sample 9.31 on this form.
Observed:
2.32
